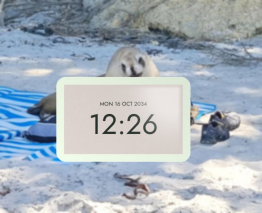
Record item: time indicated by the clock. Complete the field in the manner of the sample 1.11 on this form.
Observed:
12.26
